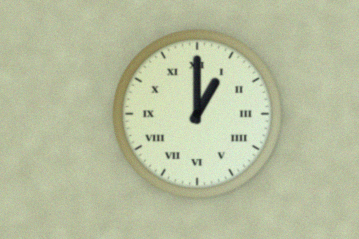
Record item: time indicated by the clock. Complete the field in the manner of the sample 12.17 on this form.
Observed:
1.00
